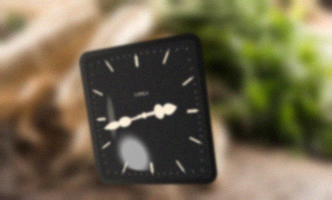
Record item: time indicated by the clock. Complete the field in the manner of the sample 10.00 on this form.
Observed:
2.43
